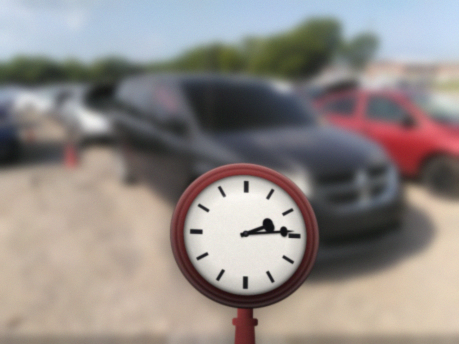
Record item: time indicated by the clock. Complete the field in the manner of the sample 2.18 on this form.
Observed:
2.14
